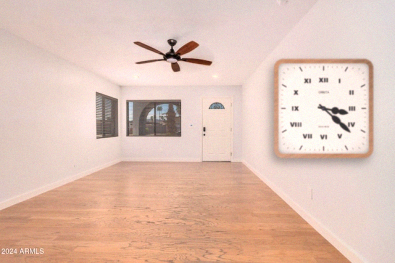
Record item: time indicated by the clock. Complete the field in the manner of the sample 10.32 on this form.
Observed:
3.22
